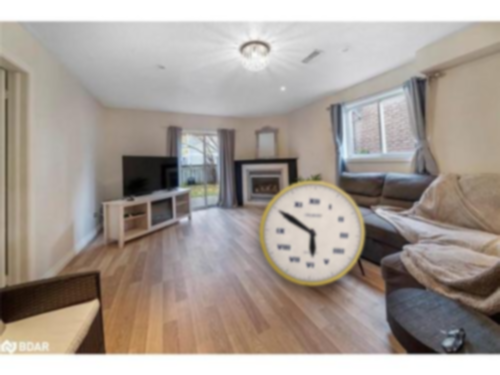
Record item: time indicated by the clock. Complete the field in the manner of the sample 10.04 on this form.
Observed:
5.50
